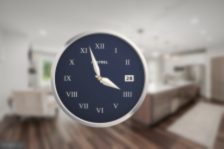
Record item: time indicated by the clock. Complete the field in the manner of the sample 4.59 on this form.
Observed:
3.57
